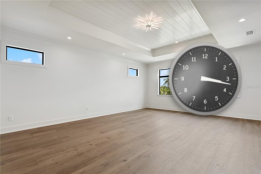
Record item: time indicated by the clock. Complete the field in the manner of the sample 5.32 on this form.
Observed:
3.17
